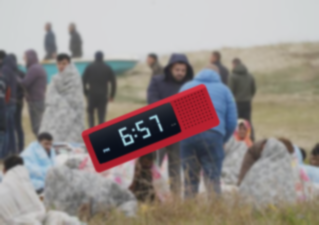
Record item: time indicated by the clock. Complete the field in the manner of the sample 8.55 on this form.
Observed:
6.57
